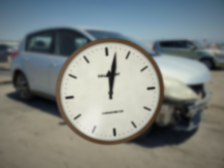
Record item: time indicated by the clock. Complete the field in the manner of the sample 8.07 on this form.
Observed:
12.02
